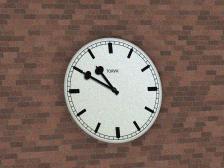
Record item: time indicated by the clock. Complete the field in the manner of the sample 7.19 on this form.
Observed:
10.50
